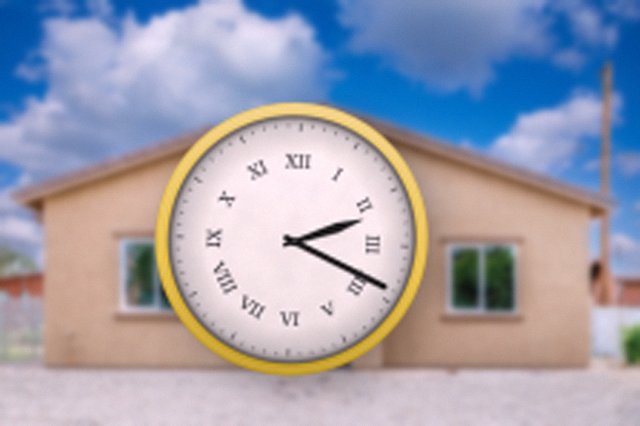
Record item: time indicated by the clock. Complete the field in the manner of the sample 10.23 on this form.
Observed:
2.19
